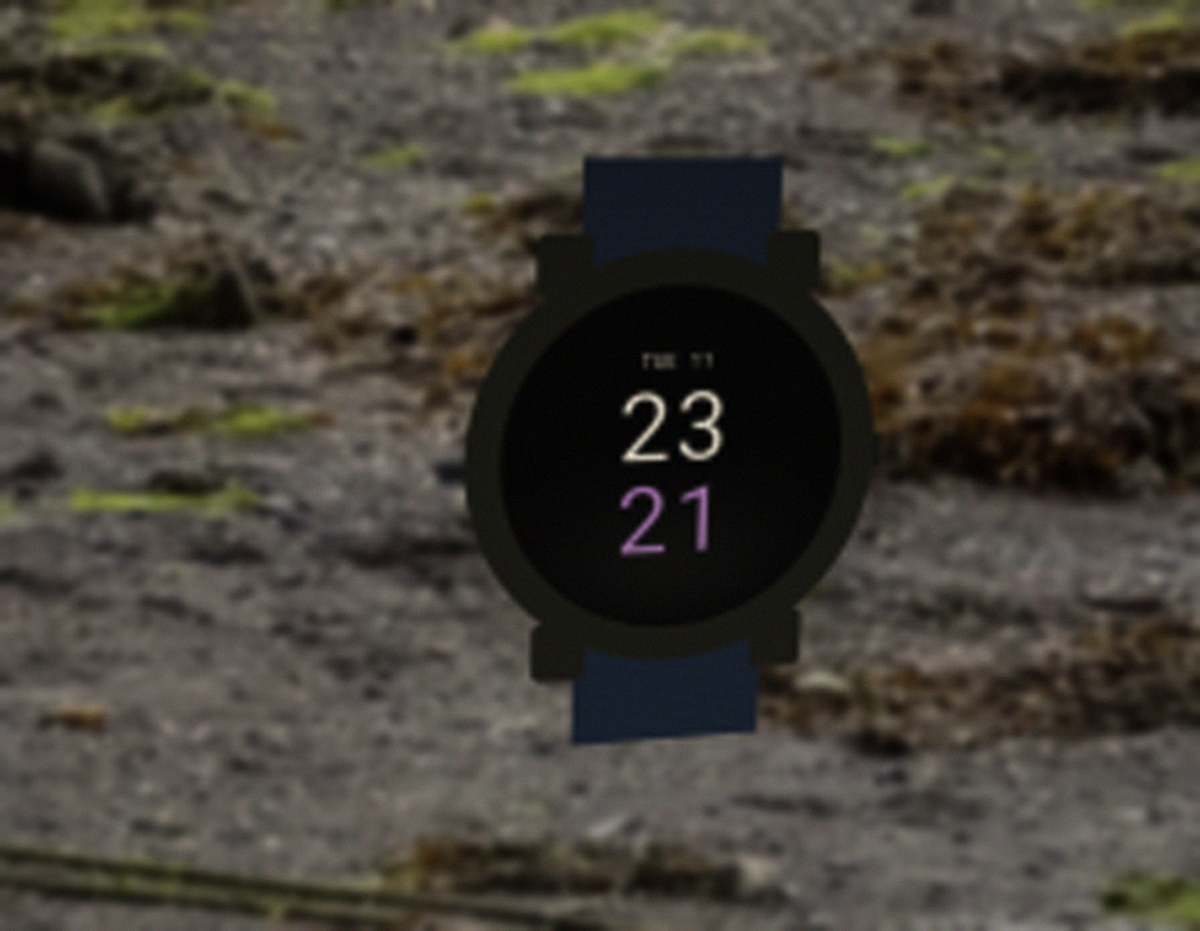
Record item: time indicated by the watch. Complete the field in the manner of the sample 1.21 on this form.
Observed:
23.21
